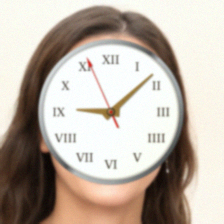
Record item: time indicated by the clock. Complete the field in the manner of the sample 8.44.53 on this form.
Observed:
9.07.56
